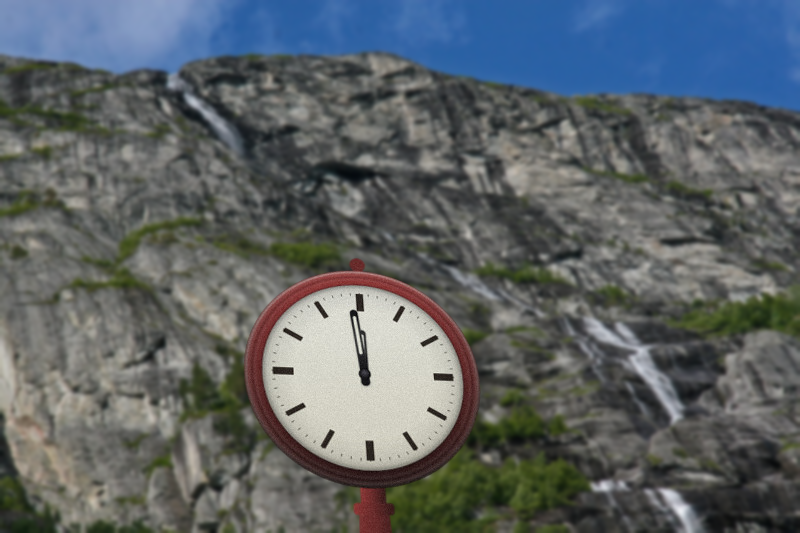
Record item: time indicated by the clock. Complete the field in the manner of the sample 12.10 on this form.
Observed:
11.59
